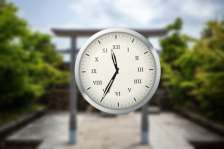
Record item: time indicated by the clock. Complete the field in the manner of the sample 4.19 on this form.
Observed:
11.35
